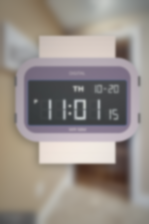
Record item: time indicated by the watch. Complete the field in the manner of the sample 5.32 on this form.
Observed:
11.01
